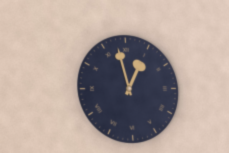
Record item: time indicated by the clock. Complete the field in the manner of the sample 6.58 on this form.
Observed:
12.58
